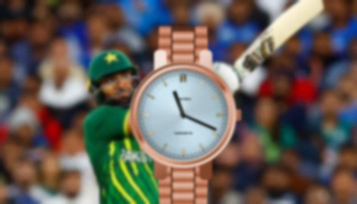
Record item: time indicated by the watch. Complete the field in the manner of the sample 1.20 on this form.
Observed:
11.19
